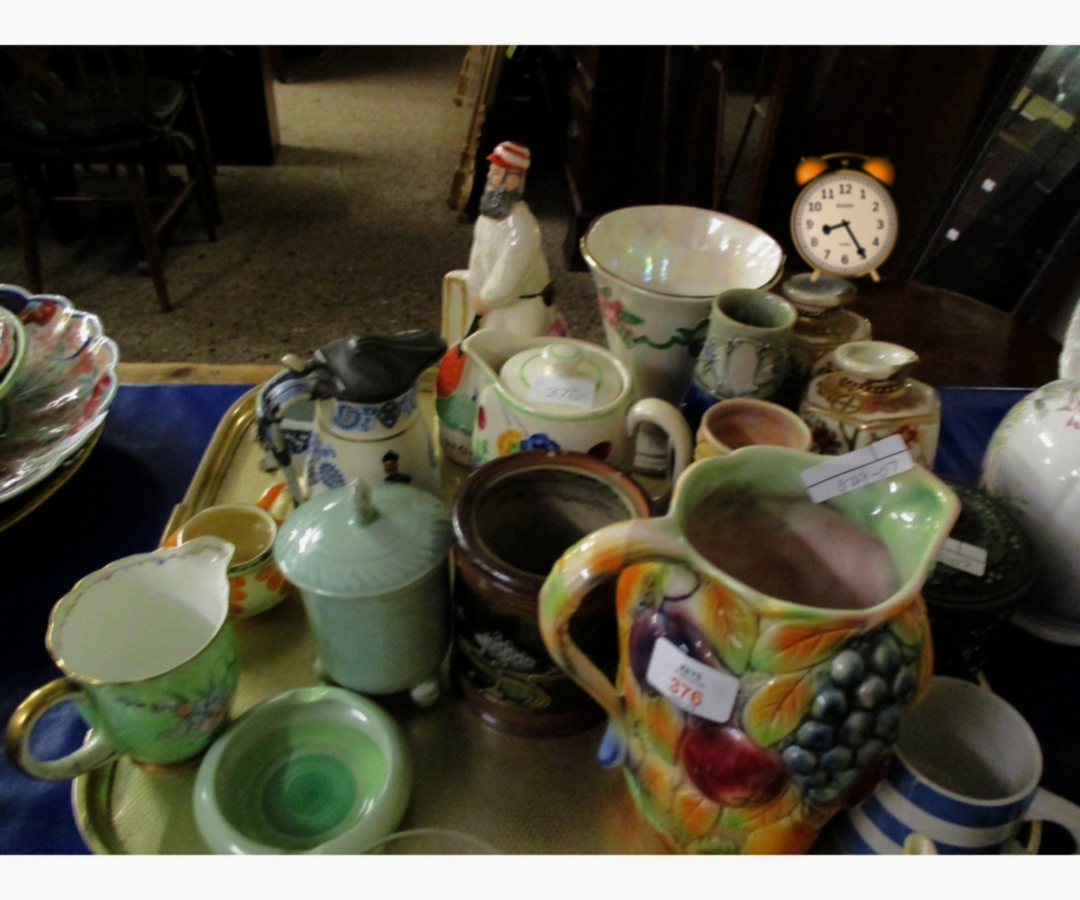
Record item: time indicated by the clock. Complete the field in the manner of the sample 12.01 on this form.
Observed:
8.25
